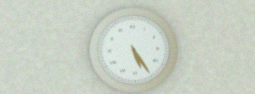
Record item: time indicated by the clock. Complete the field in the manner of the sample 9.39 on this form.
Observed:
5.25
